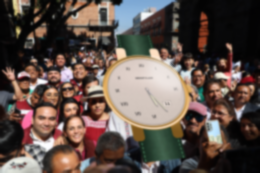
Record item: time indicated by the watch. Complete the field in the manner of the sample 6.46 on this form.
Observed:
5.25
